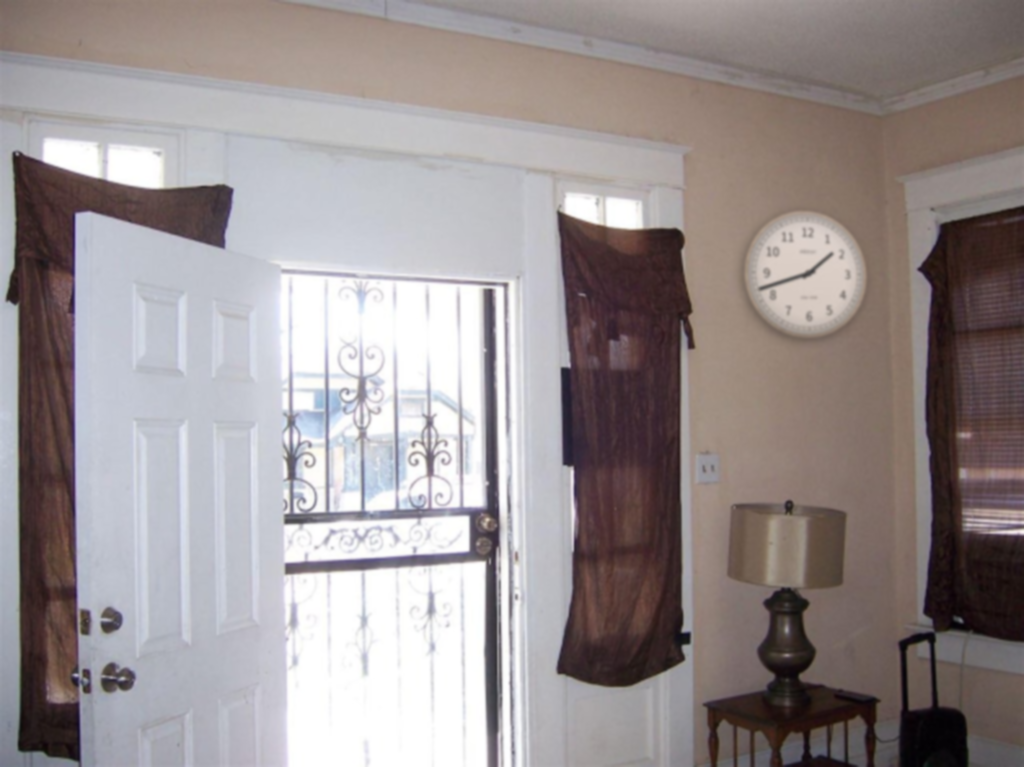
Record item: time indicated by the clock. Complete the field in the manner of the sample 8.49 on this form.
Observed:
1.42
